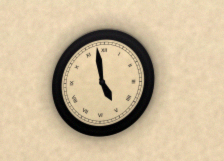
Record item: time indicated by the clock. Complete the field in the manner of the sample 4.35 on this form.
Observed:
4.58
